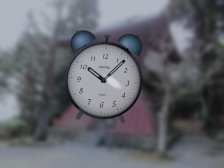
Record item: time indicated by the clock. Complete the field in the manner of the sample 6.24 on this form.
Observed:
10.07
